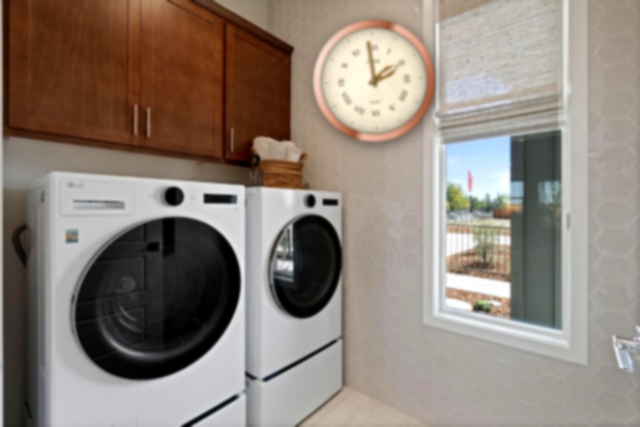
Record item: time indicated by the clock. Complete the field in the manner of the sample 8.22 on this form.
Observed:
1.59
